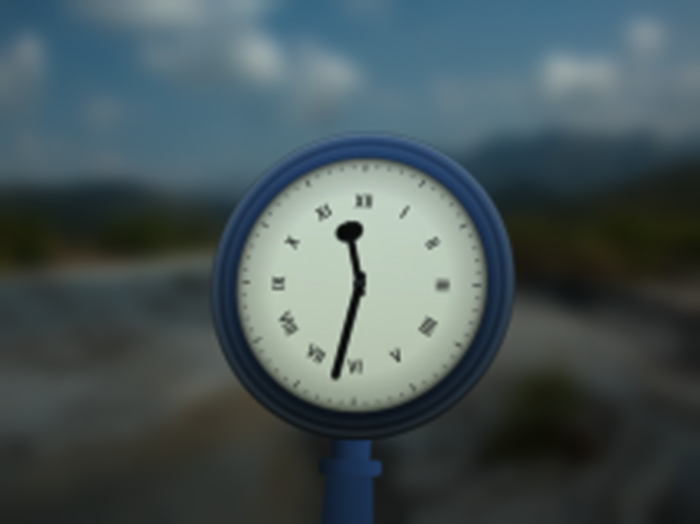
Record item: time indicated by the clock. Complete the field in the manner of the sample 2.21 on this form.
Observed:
11.32
